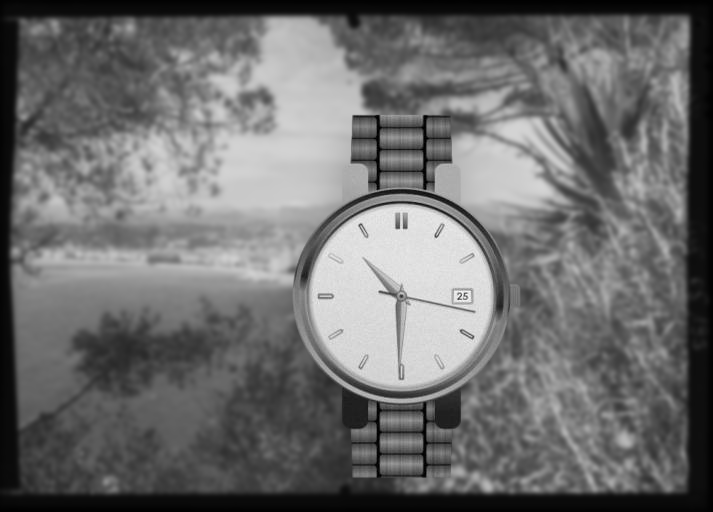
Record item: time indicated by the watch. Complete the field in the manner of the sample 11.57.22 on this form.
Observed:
10.30.17
